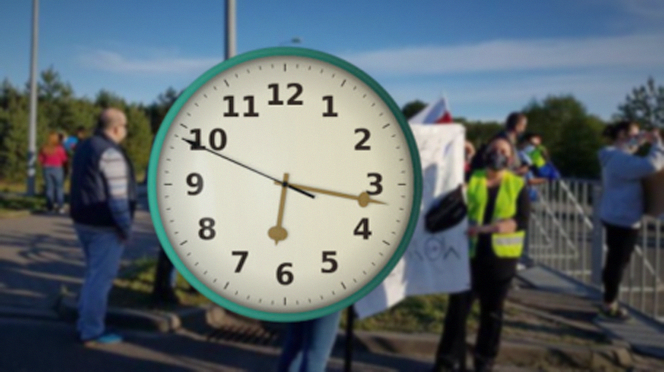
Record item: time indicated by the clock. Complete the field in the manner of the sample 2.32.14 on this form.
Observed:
6.16.49
